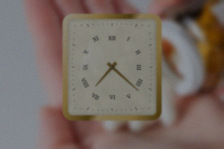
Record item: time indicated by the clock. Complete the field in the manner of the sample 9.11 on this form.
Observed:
7.22
